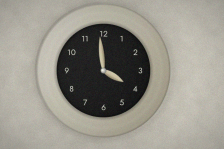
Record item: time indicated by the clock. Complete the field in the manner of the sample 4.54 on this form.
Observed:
3.59
